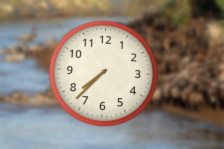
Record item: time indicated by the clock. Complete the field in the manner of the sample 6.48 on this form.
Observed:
7.37
